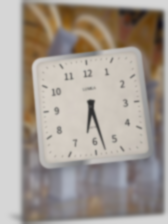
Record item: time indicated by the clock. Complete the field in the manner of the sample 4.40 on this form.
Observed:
6.28
